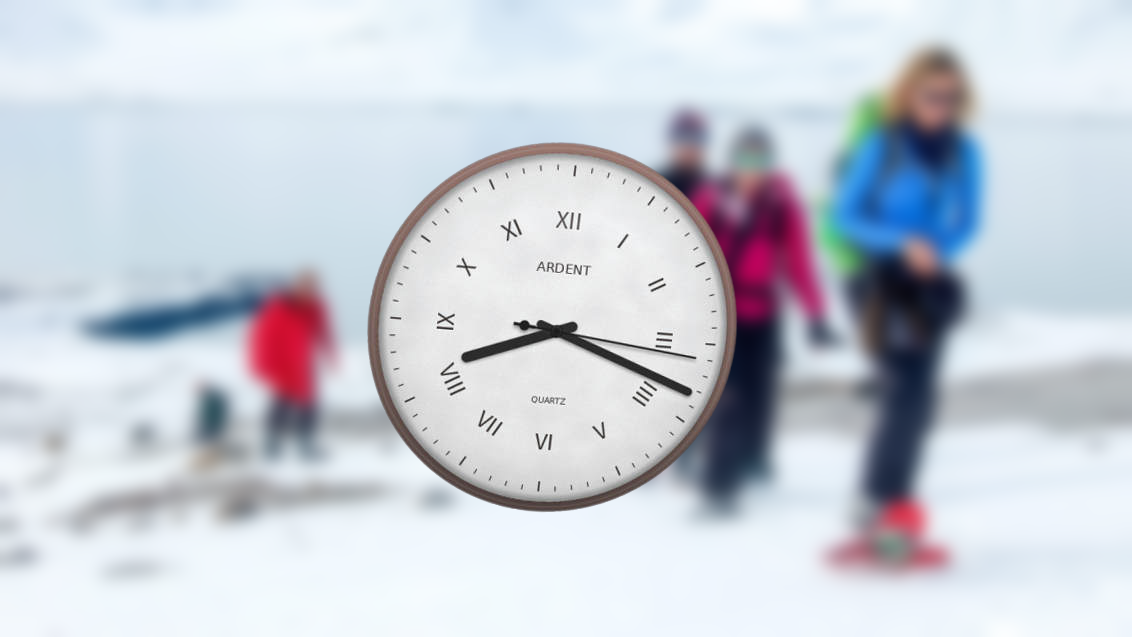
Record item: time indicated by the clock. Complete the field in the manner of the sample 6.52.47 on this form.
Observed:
8.18.16
